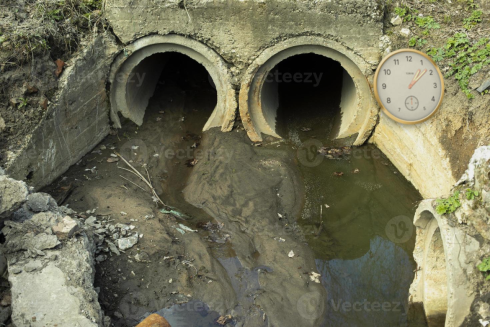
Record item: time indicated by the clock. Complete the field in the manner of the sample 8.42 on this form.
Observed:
1.08
